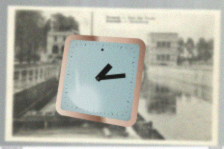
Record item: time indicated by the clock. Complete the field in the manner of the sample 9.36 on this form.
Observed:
1.13
